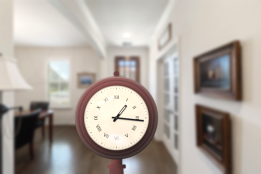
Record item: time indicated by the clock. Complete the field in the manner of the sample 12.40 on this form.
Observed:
1.16
